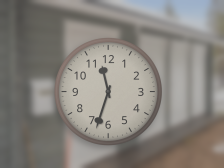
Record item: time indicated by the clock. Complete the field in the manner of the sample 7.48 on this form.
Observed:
11.33
